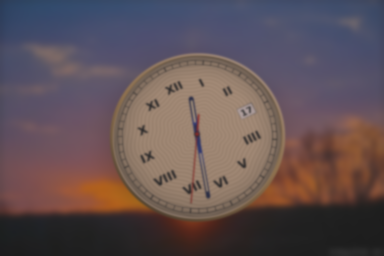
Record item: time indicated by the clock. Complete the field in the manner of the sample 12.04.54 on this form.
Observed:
12.32.35
